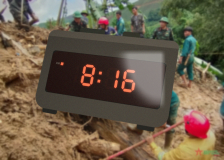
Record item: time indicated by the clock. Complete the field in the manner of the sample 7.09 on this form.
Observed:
8.16
